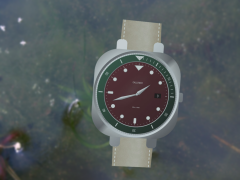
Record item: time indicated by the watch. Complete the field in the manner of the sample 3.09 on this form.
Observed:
1.42
